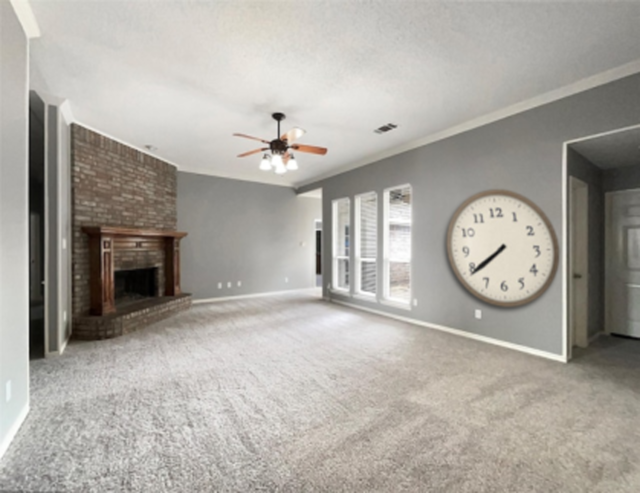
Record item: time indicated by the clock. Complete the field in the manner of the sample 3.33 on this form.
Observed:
7.39
